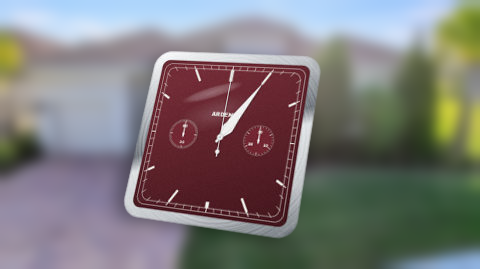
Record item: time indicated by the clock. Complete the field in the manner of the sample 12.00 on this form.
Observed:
1.05
